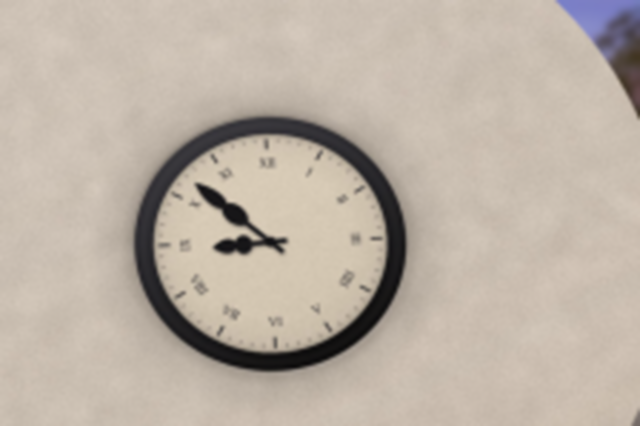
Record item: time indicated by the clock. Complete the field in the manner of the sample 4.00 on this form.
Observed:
8.52
